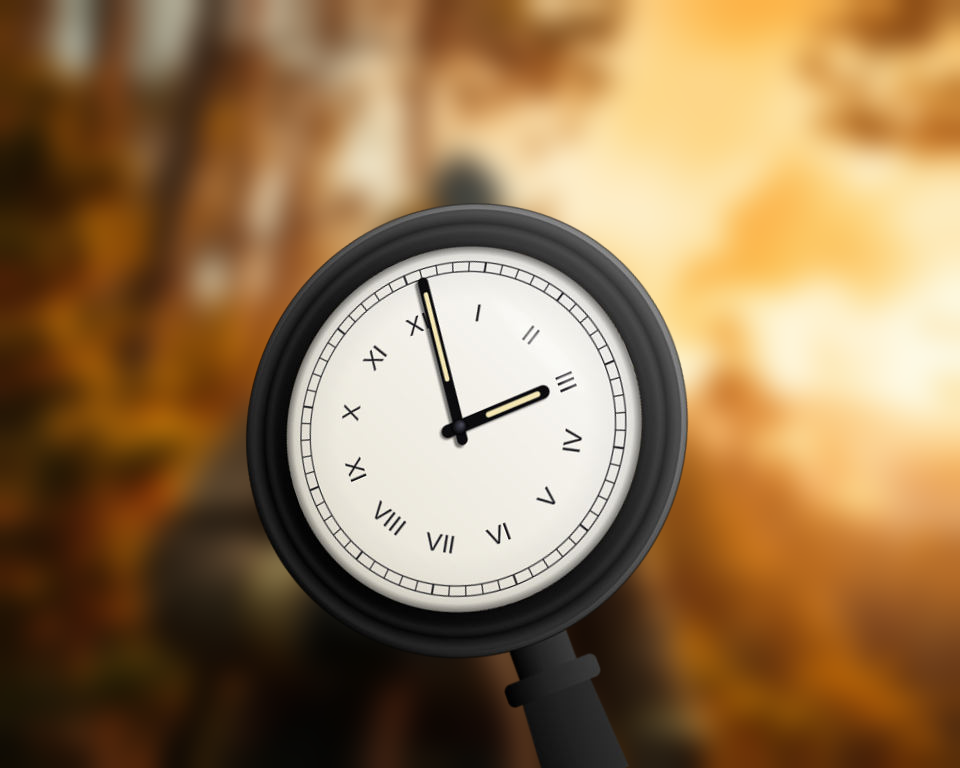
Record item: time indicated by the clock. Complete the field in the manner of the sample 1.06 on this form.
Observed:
3.01
